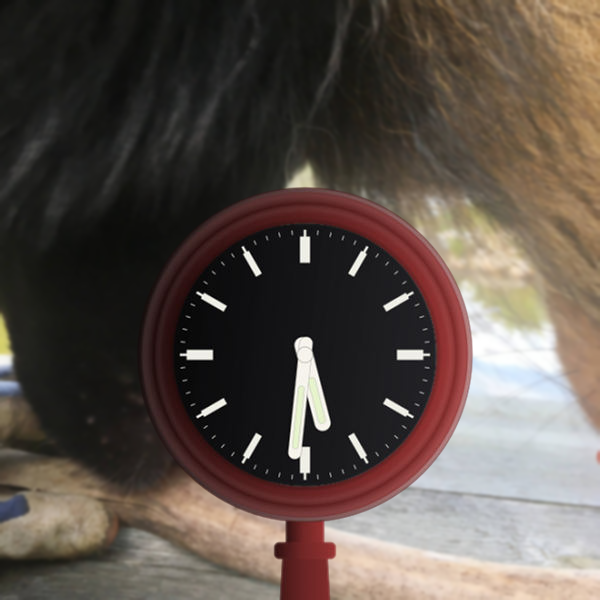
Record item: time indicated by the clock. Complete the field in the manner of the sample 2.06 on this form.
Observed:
5.31
